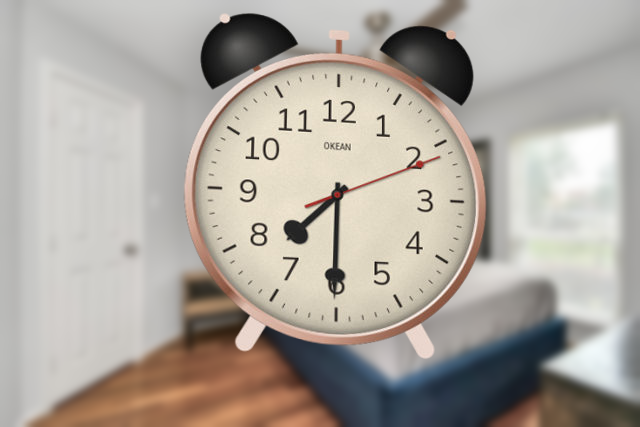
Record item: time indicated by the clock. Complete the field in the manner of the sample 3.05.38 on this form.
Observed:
7.30.11
